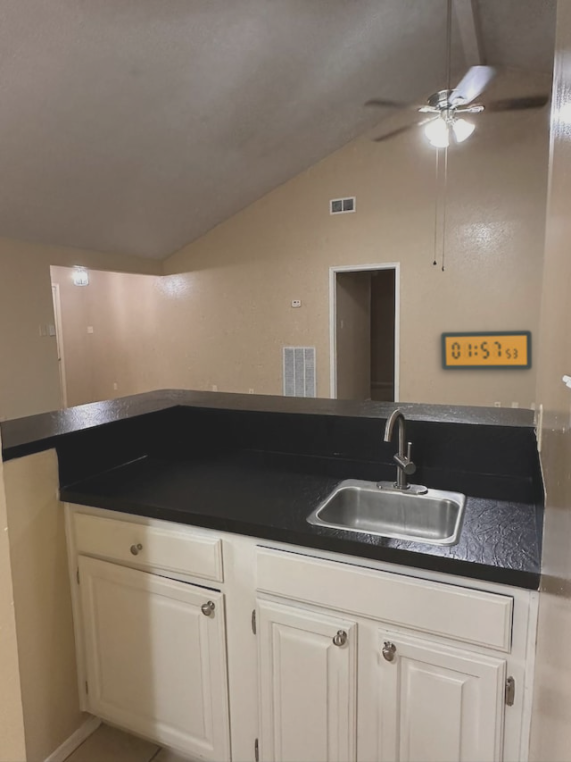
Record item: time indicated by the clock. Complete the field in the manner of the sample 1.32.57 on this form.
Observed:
1.57.53
